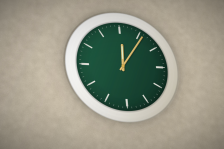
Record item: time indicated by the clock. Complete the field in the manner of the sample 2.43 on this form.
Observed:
12.06
